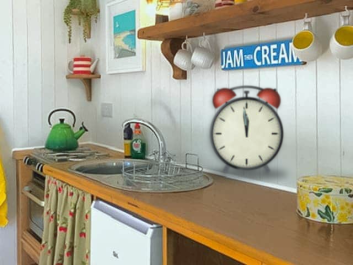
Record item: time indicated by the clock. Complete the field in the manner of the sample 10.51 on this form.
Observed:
11.59
